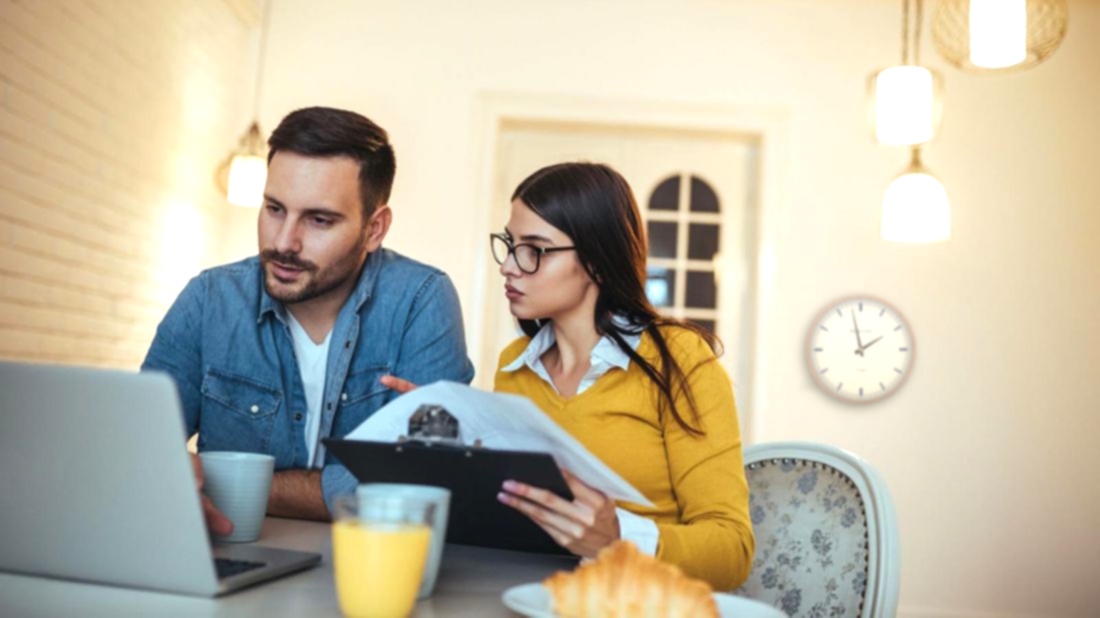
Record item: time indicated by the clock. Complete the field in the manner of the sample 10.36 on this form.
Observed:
1.58
